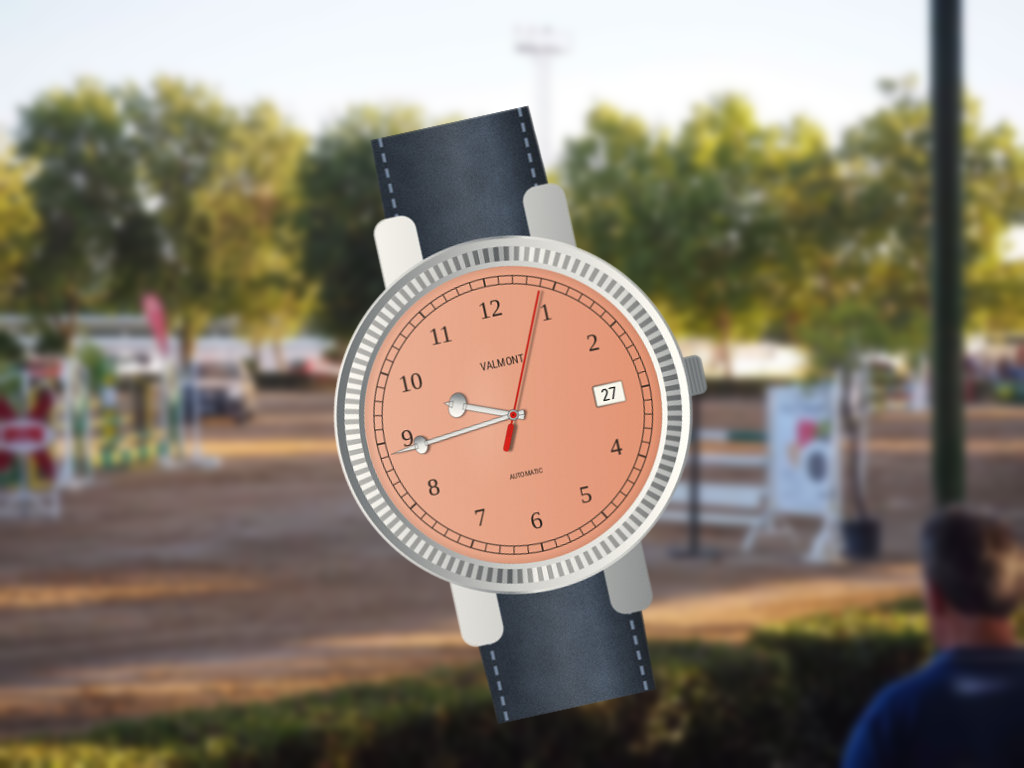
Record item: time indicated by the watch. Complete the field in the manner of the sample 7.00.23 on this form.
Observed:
9.44.04
